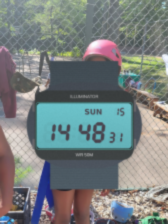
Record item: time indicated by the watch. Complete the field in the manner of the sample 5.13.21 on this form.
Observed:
14.48.31
